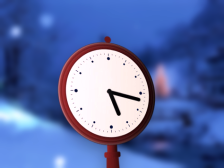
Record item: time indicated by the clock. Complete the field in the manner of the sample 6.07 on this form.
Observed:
5.17
